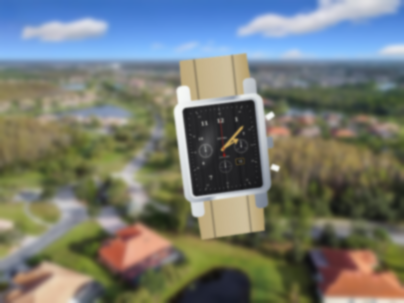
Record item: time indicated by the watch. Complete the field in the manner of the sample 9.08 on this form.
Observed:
2.08
